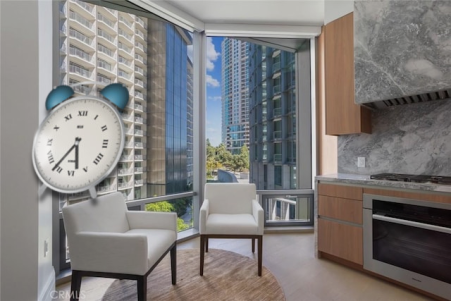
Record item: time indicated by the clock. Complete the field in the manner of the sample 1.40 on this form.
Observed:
5.36
